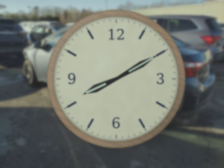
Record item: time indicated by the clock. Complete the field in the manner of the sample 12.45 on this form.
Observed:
8.10
